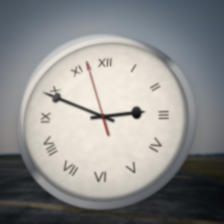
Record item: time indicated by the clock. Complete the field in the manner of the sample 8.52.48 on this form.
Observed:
2.48.57
